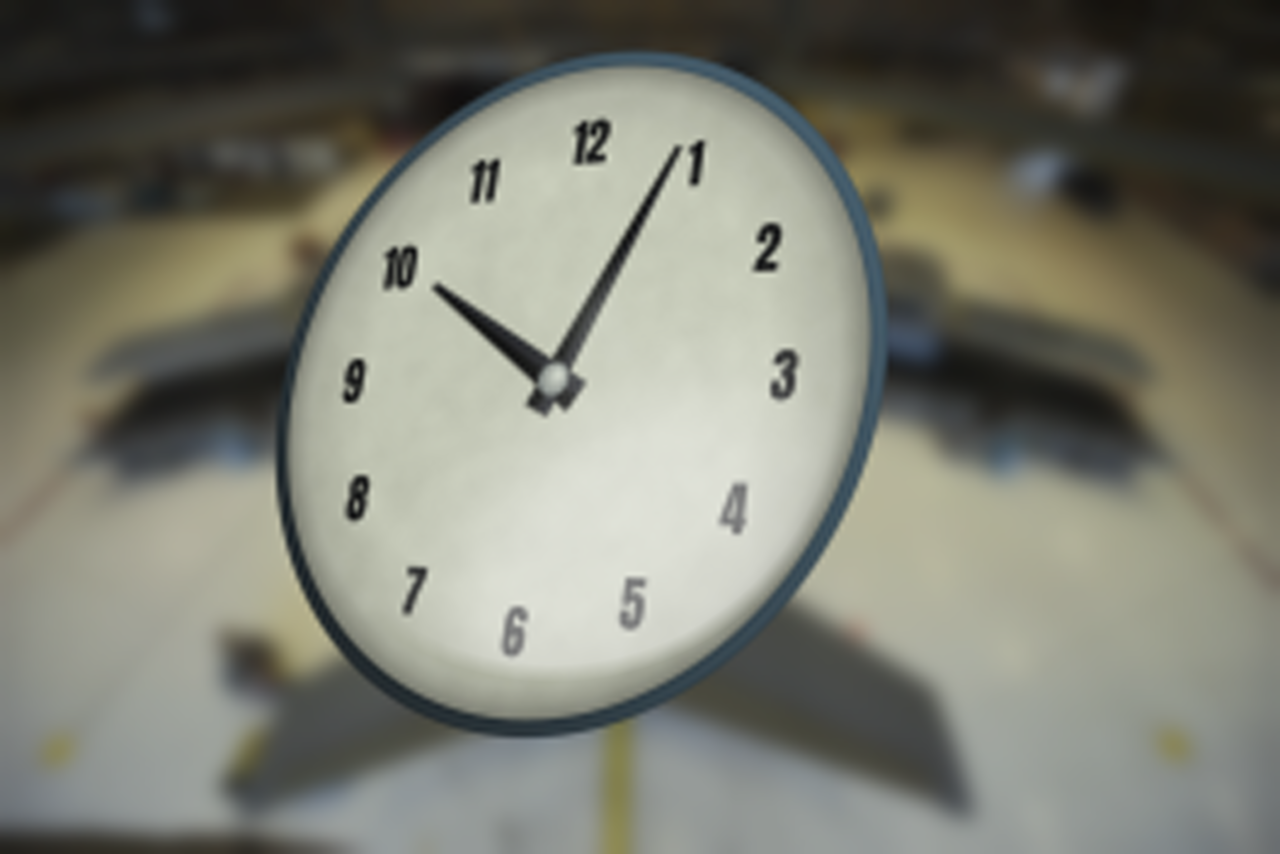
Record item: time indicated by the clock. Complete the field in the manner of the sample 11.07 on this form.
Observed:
10.04
